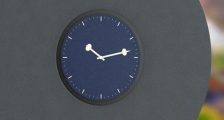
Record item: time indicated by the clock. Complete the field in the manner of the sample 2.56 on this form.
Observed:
10.13
